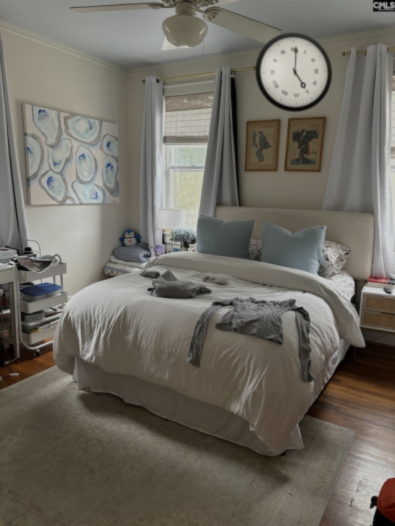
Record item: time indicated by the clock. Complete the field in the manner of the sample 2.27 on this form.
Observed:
5.01
